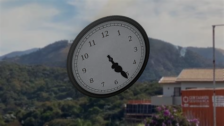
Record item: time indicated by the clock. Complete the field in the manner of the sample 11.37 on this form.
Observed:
5.26
